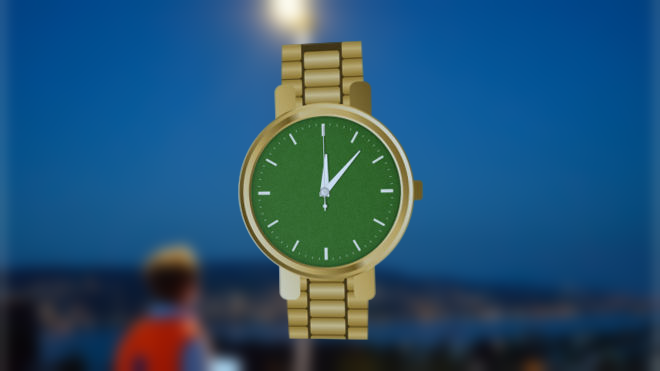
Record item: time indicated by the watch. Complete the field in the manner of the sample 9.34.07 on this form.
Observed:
12.07.00
